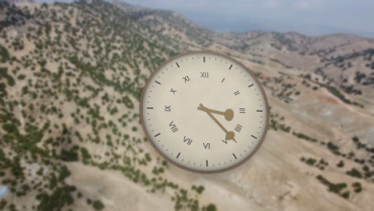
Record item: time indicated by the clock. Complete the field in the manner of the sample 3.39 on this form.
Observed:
3.23
